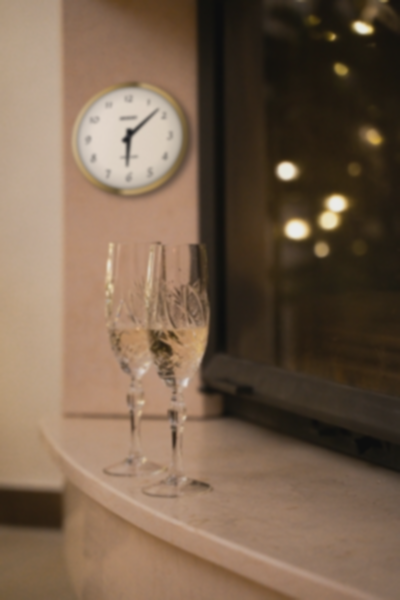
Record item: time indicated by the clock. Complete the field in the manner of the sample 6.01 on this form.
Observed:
6.08
